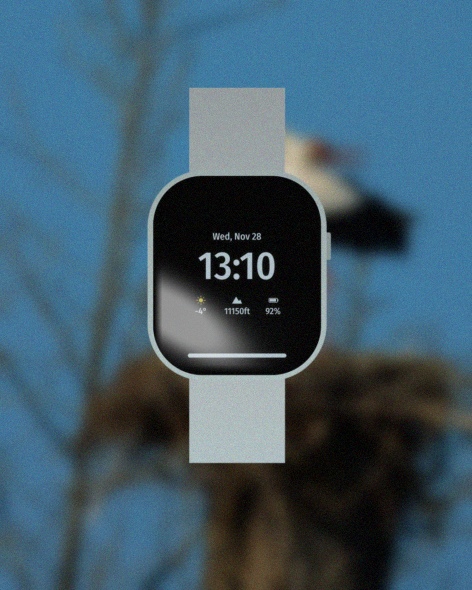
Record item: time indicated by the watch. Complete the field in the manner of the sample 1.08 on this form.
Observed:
13.10
